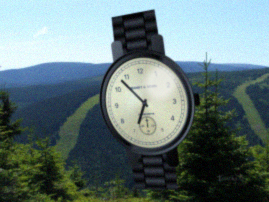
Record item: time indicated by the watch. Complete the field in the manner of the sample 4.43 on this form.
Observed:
6.53
